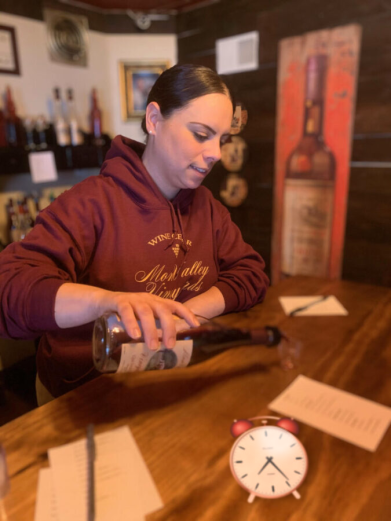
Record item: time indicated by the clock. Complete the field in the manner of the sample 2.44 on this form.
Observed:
7.24
